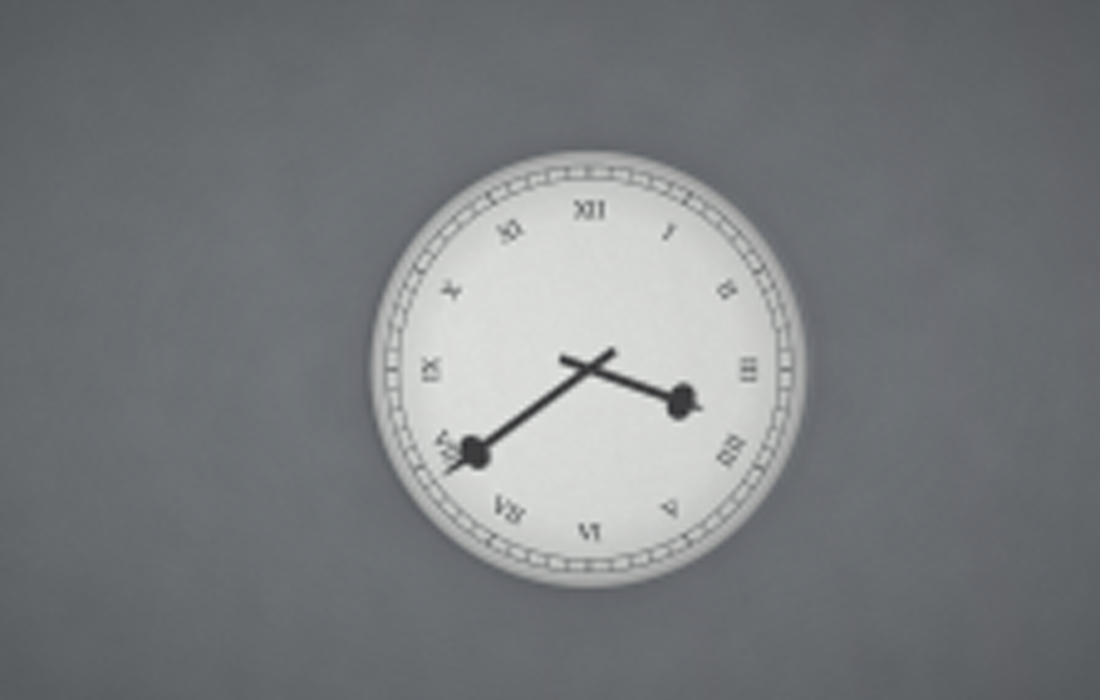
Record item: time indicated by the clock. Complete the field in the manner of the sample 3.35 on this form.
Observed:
3.39
